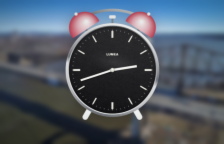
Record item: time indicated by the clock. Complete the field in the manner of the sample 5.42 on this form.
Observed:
2.42
